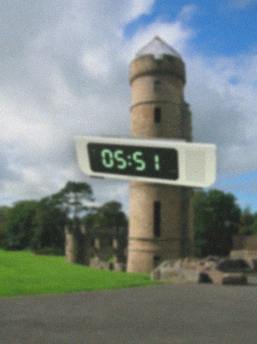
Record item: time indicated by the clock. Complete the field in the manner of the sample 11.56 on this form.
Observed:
5.51
